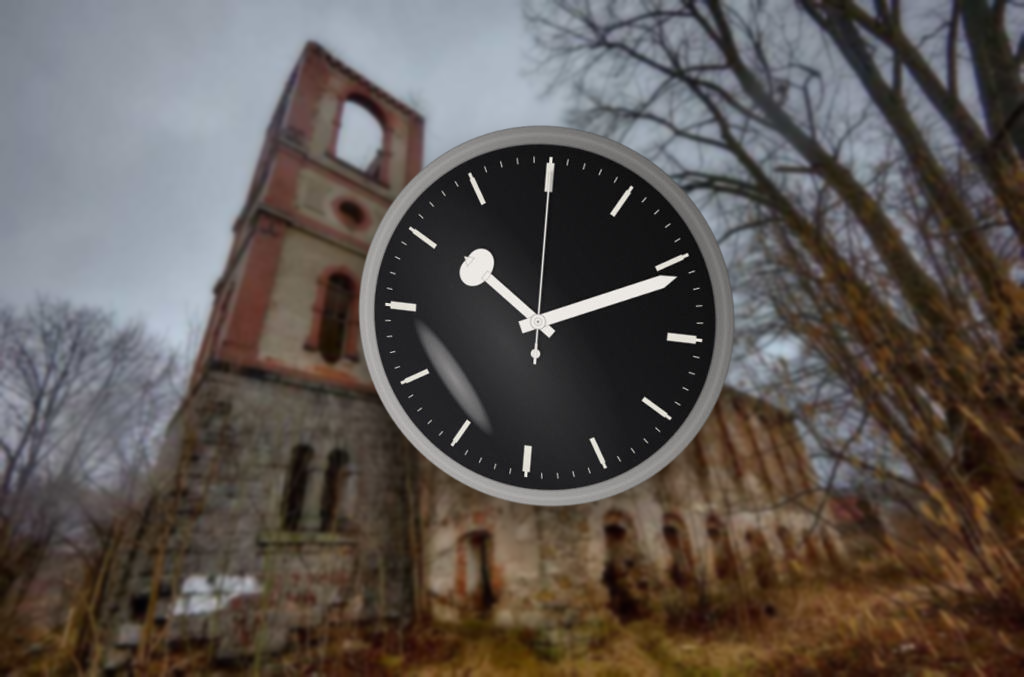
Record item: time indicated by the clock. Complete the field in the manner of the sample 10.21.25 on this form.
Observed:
10.11.00
